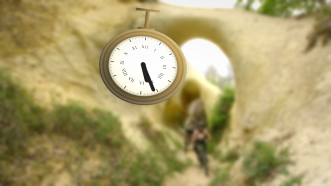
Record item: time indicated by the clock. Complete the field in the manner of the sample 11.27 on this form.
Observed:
5.26
